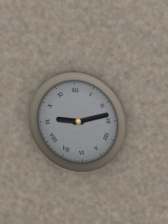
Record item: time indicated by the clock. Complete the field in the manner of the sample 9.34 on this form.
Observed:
9.13
